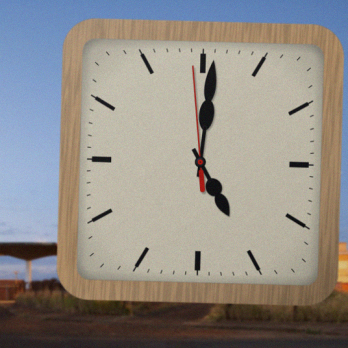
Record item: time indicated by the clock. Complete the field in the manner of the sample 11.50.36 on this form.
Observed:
5.00.59
